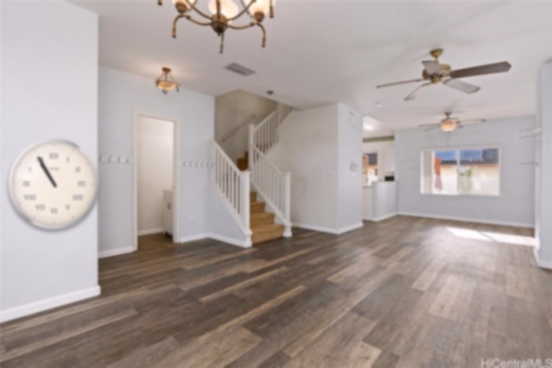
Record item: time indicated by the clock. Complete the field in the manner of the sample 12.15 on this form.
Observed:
10.55
